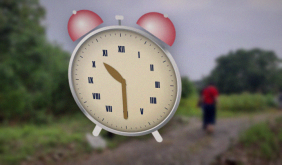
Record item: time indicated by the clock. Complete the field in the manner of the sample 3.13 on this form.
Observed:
10.30
